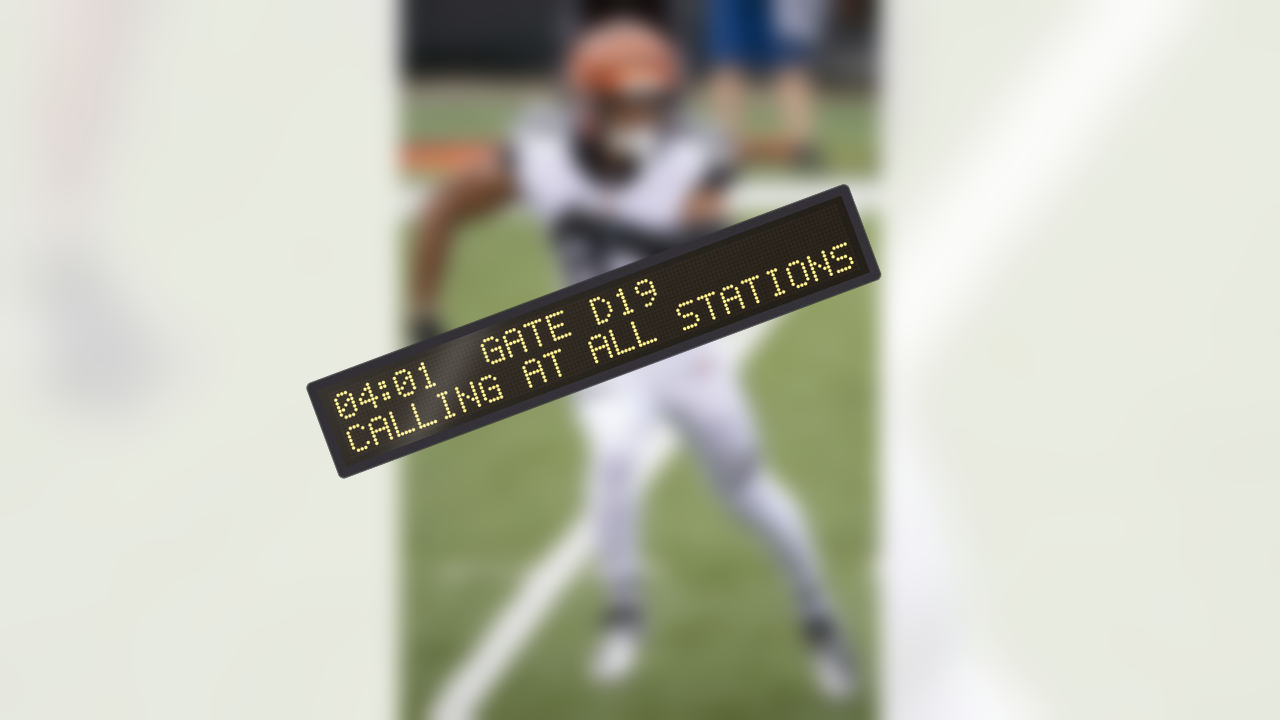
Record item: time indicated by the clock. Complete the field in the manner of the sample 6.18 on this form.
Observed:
4.01
